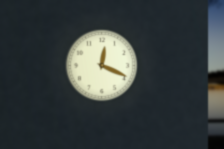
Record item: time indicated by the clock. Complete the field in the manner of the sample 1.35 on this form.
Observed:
12.19
